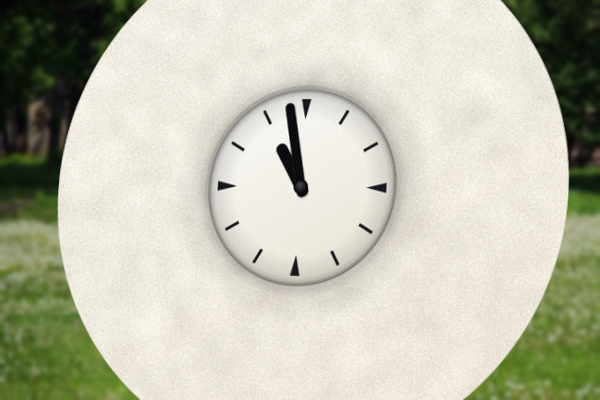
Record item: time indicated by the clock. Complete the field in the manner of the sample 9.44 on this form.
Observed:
10.58
